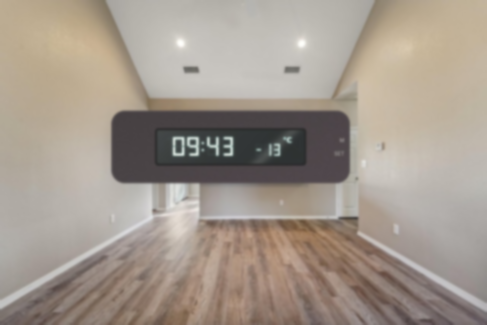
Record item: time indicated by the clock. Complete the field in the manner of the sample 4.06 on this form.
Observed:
9.43
